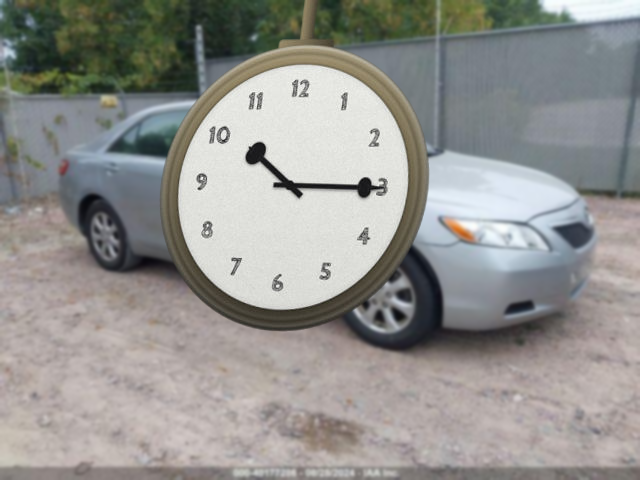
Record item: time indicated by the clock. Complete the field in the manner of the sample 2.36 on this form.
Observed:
10.15
